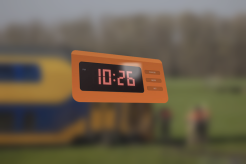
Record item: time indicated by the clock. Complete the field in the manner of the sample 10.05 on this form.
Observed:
10.26
